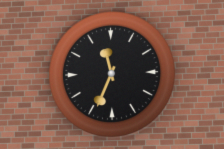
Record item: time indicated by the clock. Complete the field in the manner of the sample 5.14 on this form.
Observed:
11.34
